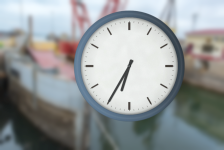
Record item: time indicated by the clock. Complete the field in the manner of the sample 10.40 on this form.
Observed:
6.35
